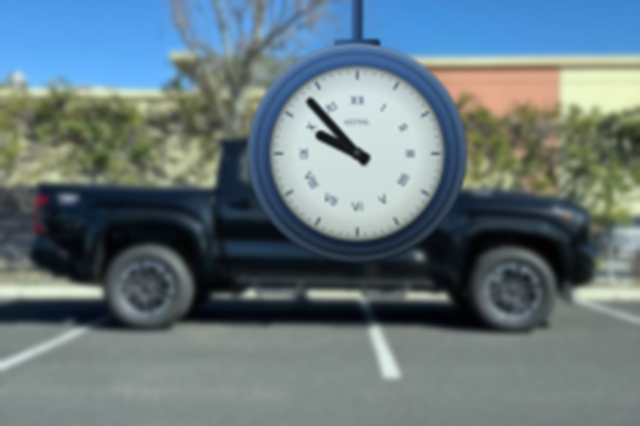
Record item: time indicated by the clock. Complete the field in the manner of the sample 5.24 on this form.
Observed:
9.53
